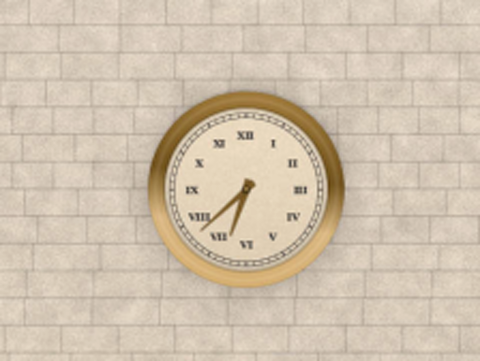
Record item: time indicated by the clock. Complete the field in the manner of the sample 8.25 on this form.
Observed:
6.38
